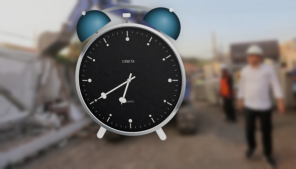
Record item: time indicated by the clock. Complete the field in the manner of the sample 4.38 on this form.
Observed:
6.40
